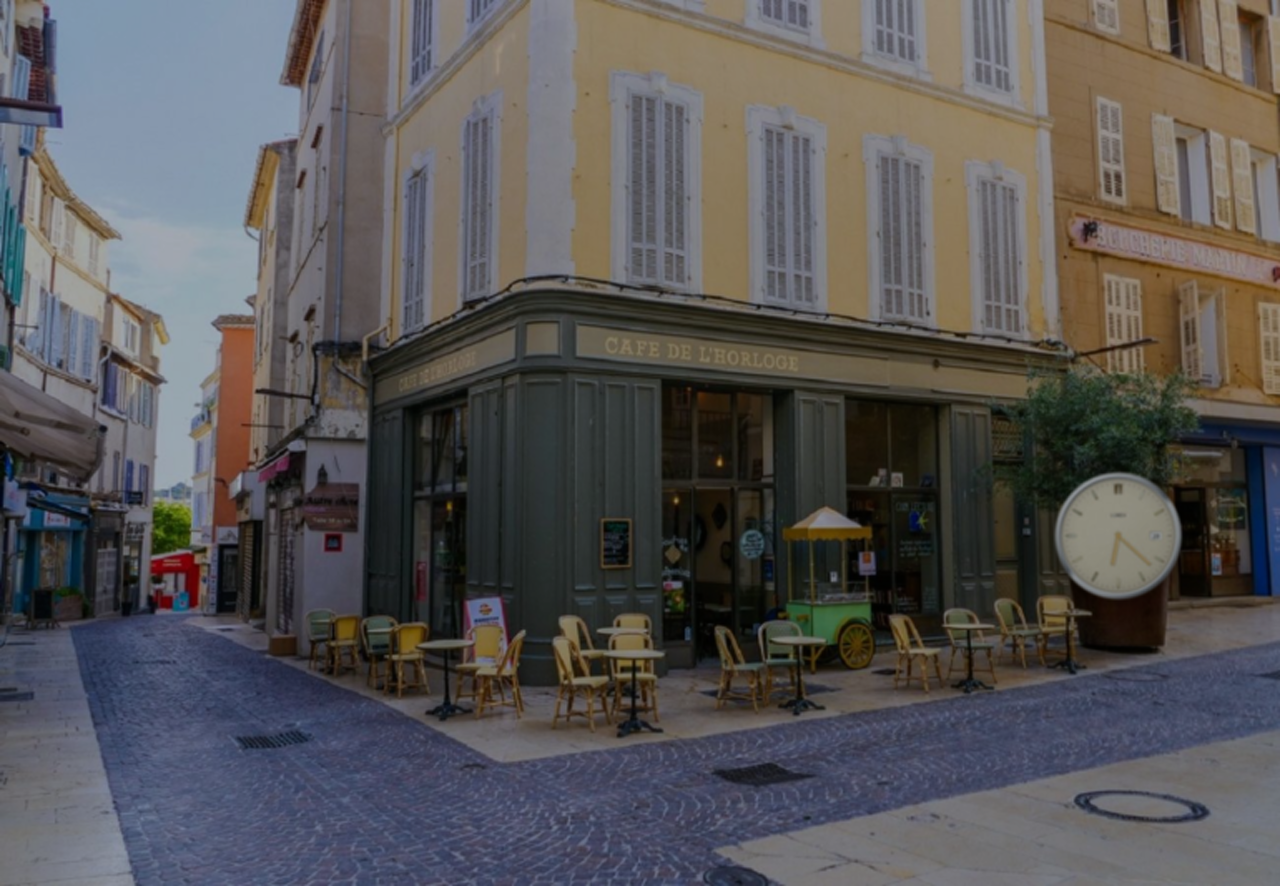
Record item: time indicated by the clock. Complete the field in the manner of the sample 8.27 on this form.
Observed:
6.22
